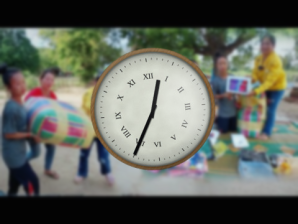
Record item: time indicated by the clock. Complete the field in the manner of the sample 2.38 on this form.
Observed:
12.35
